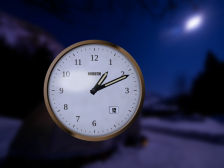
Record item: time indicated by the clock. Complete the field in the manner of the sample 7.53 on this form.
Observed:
1.11
